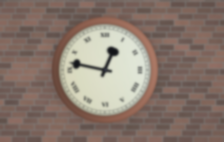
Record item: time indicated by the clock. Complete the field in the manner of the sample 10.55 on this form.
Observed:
12.47
